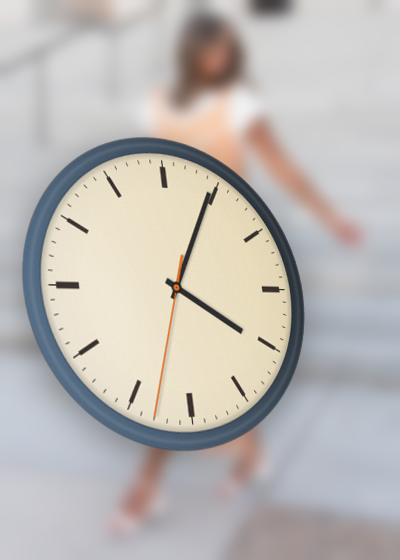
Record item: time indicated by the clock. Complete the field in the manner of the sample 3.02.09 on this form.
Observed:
4.04.33
